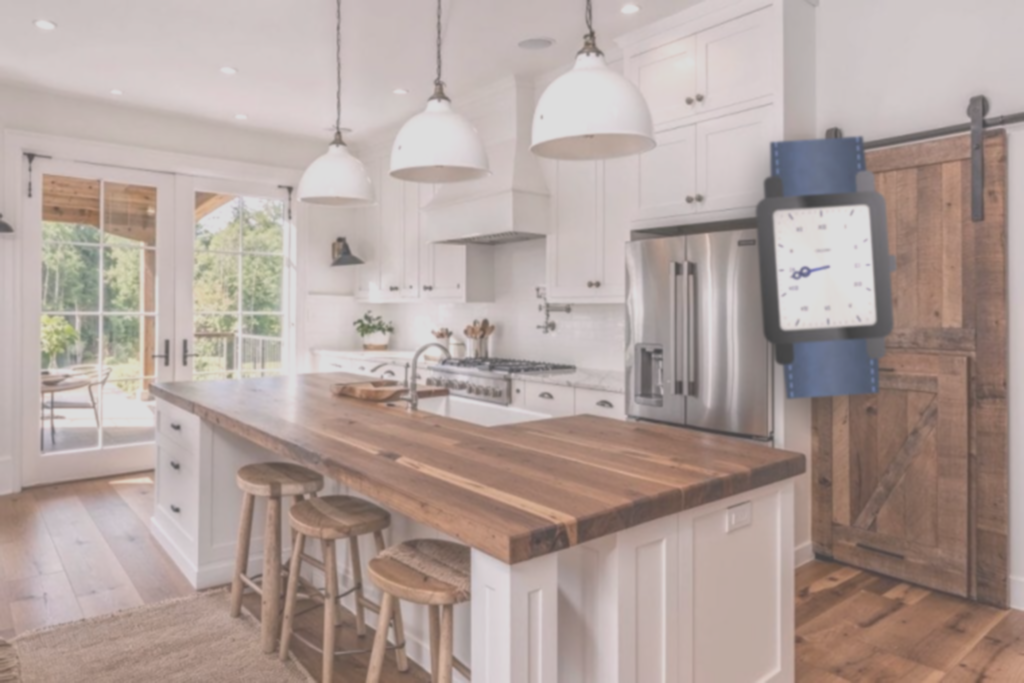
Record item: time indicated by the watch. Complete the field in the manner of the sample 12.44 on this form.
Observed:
8.43
